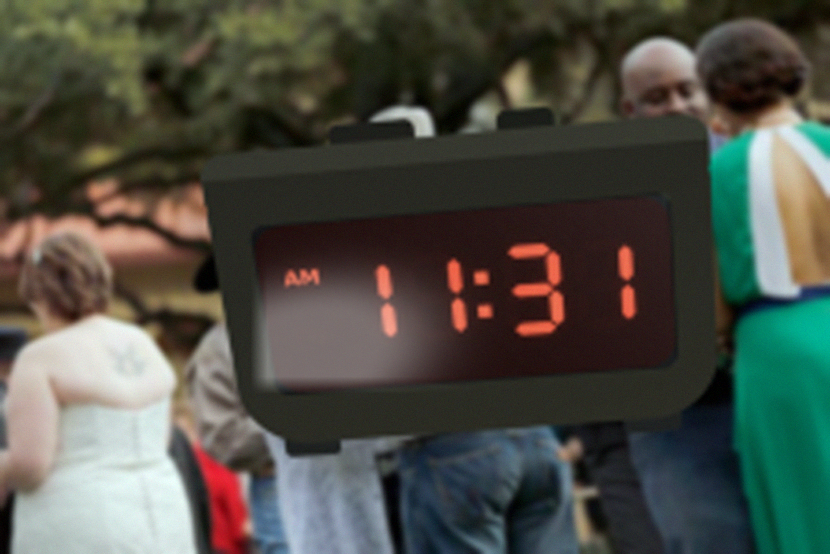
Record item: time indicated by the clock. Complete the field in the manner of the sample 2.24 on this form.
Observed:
11.31
